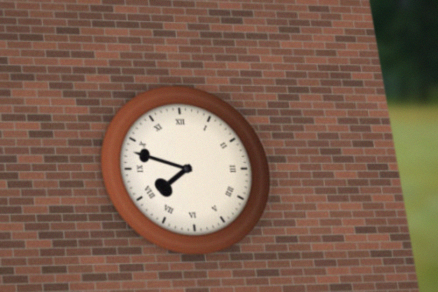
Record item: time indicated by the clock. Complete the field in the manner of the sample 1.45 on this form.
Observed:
7.48
